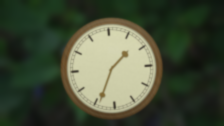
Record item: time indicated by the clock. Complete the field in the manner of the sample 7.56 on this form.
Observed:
1.34
